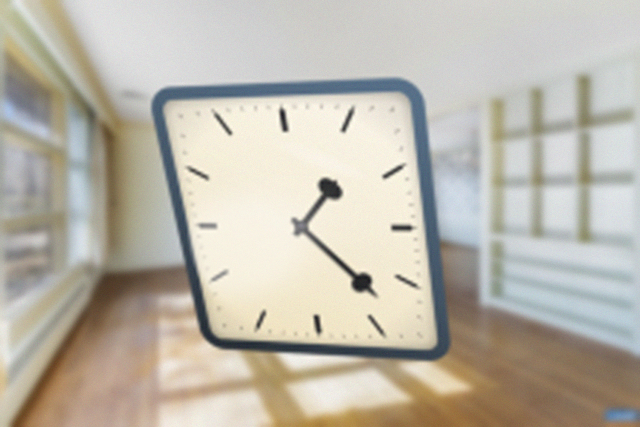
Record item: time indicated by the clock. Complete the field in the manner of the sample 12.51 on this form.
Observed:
1.23
